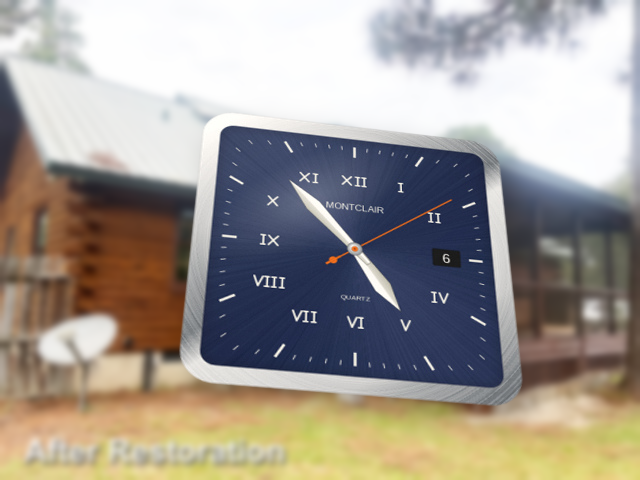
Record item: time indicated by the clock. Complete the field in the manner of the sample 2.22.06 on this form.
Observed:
4.53.09
